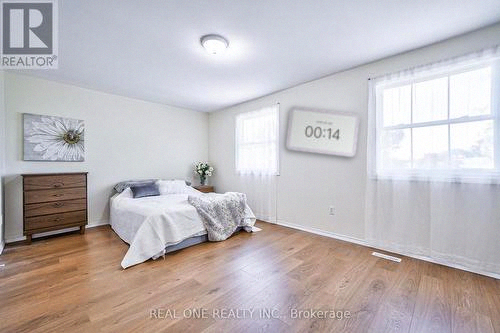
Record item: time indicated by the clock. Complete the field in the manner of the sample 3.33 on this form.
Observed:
0.14
